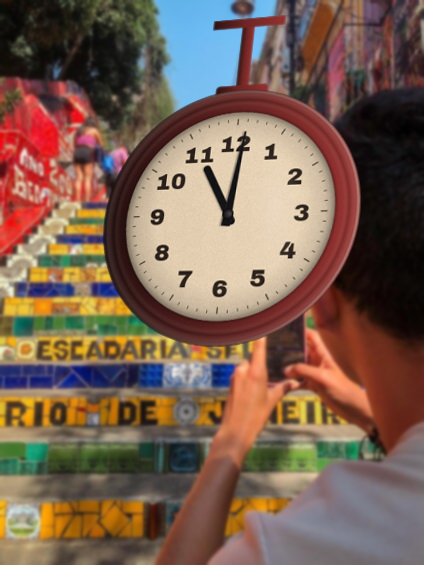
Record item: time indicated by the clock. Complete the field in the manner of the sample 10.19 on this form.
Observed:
11.01
